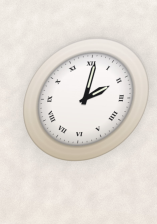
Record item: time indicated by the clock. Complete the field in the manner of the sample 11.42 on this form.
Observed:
2.01
